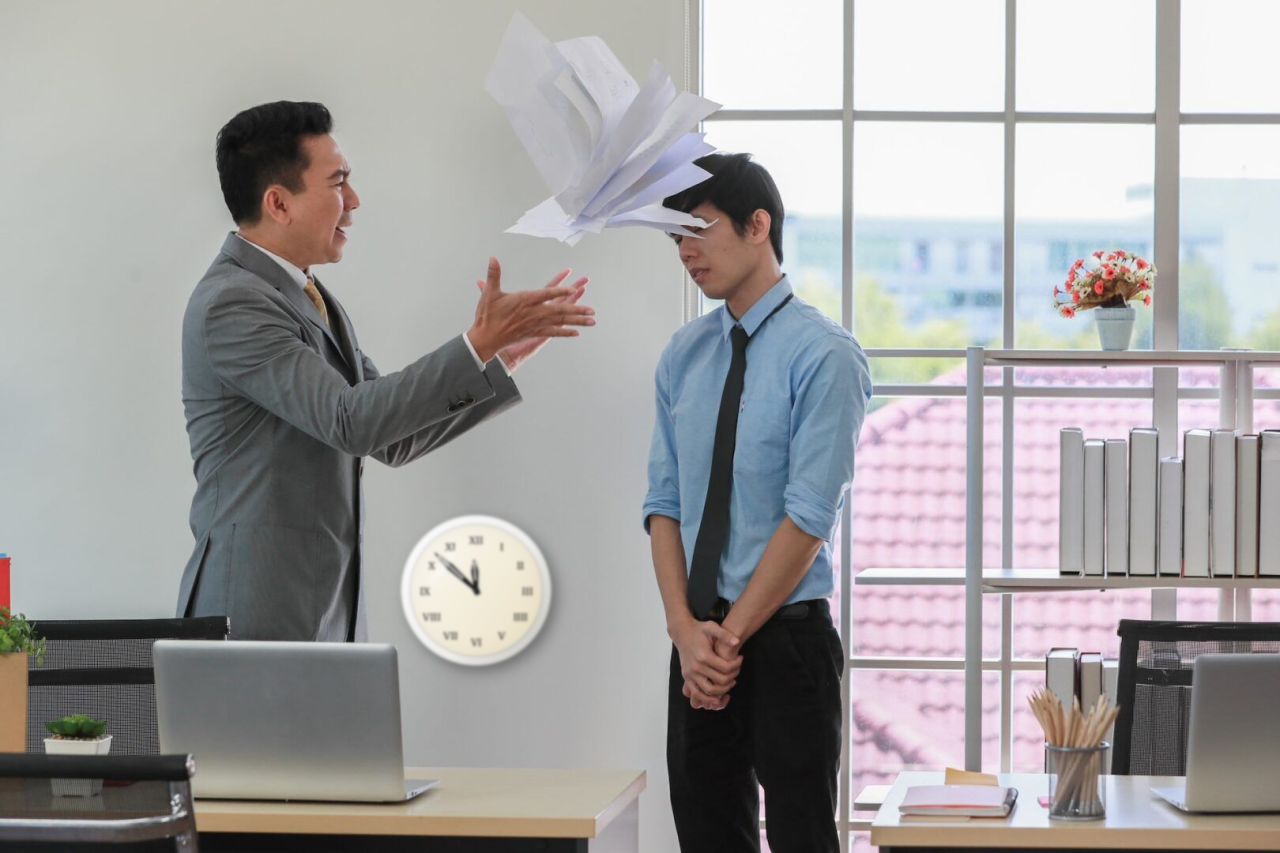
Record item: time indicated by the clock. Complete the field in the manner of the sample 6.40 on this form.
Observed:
11.52
